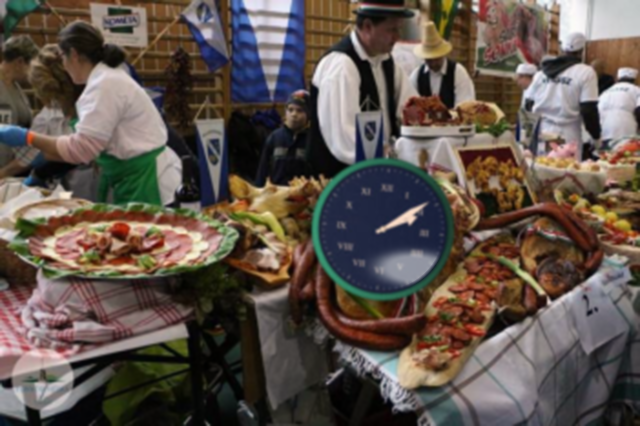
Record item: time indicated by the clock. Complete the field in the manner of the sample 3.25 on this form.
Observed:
2.09
